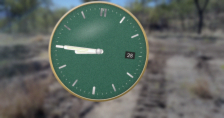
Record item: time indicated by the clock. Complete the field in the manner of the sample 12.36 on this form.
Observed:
8.45
